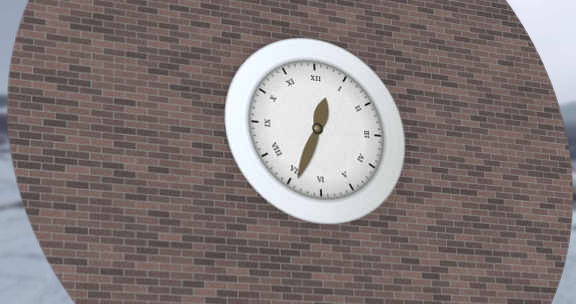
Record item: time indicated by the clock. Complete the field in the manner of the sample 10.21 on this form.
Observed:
12.34
